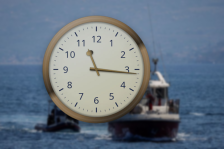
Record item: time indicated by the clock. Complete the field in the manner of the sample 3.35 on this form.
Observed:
11.16
